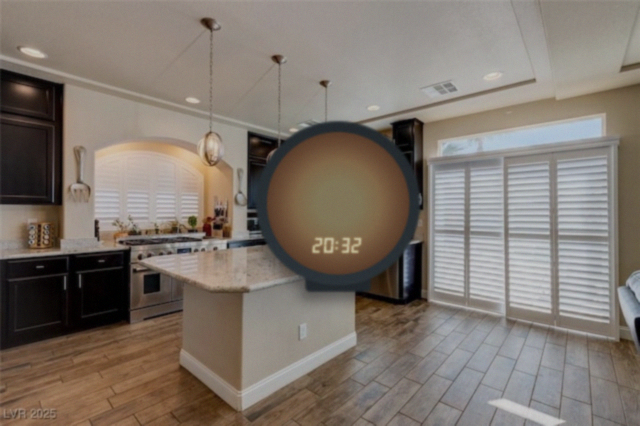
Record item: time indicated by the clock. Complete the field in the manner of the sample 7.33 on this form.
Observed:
20.32
